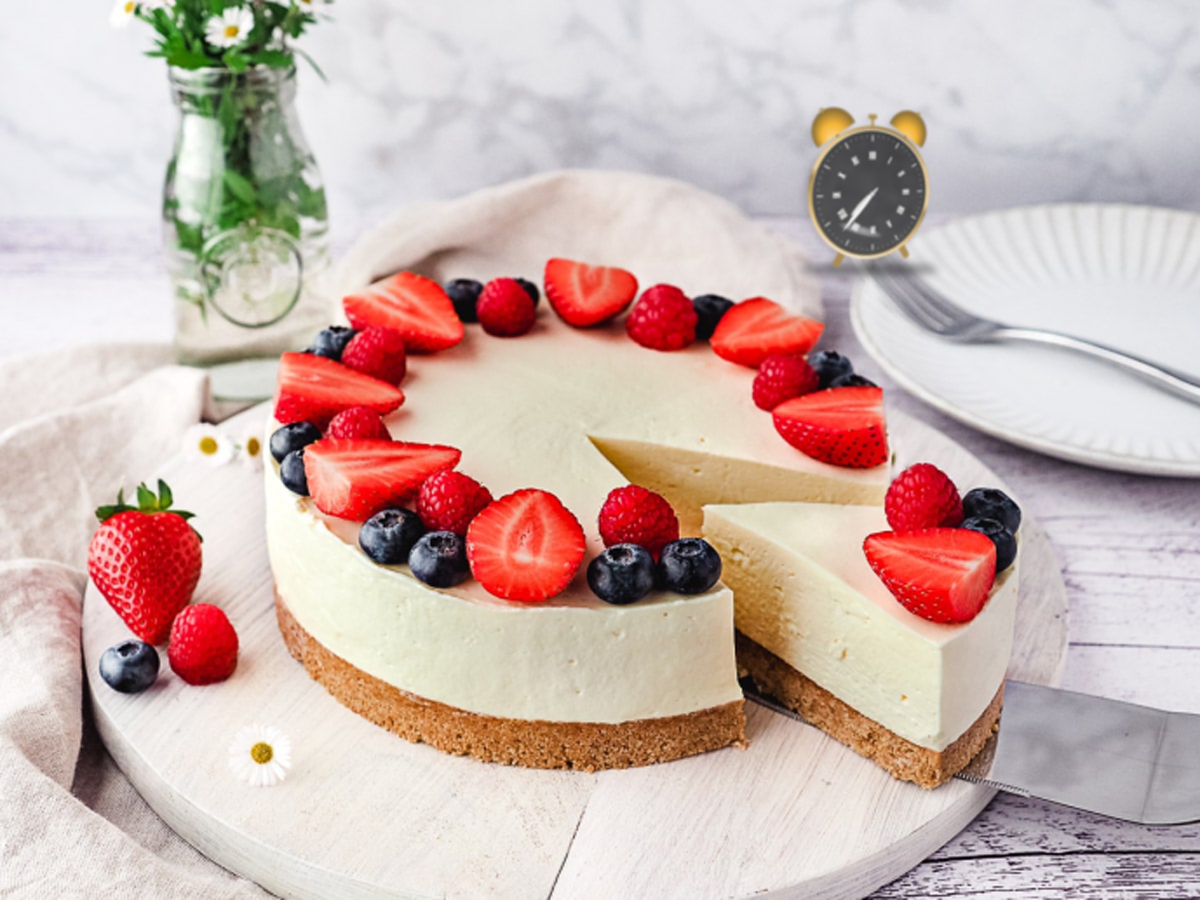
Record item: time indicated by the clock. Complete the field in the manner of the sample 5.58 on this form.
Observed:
7.37
